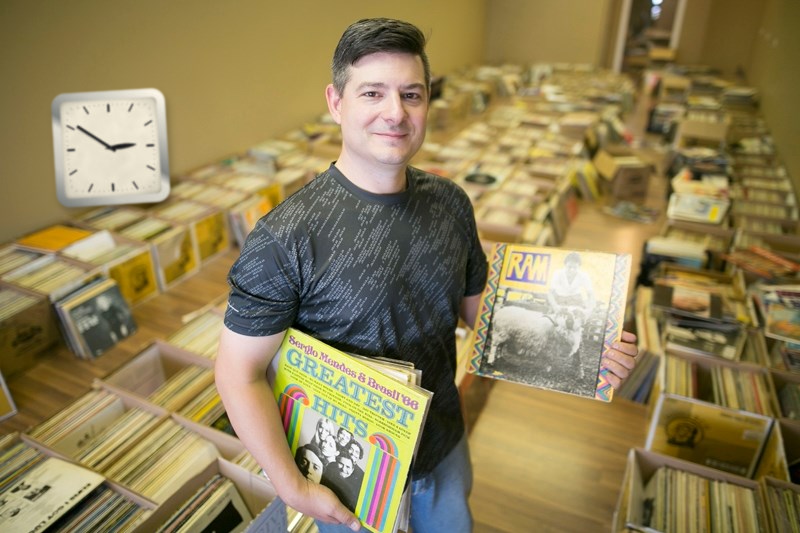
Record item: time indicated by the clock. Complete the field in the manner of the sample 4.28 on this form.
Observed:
2.51
